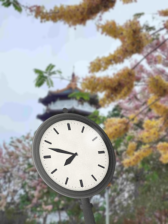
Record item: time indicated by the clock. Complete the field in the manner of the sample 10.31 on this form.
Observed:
7.48
